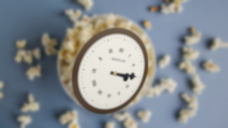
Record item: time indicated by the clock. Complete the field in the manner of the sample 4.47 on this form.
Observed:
3.15
